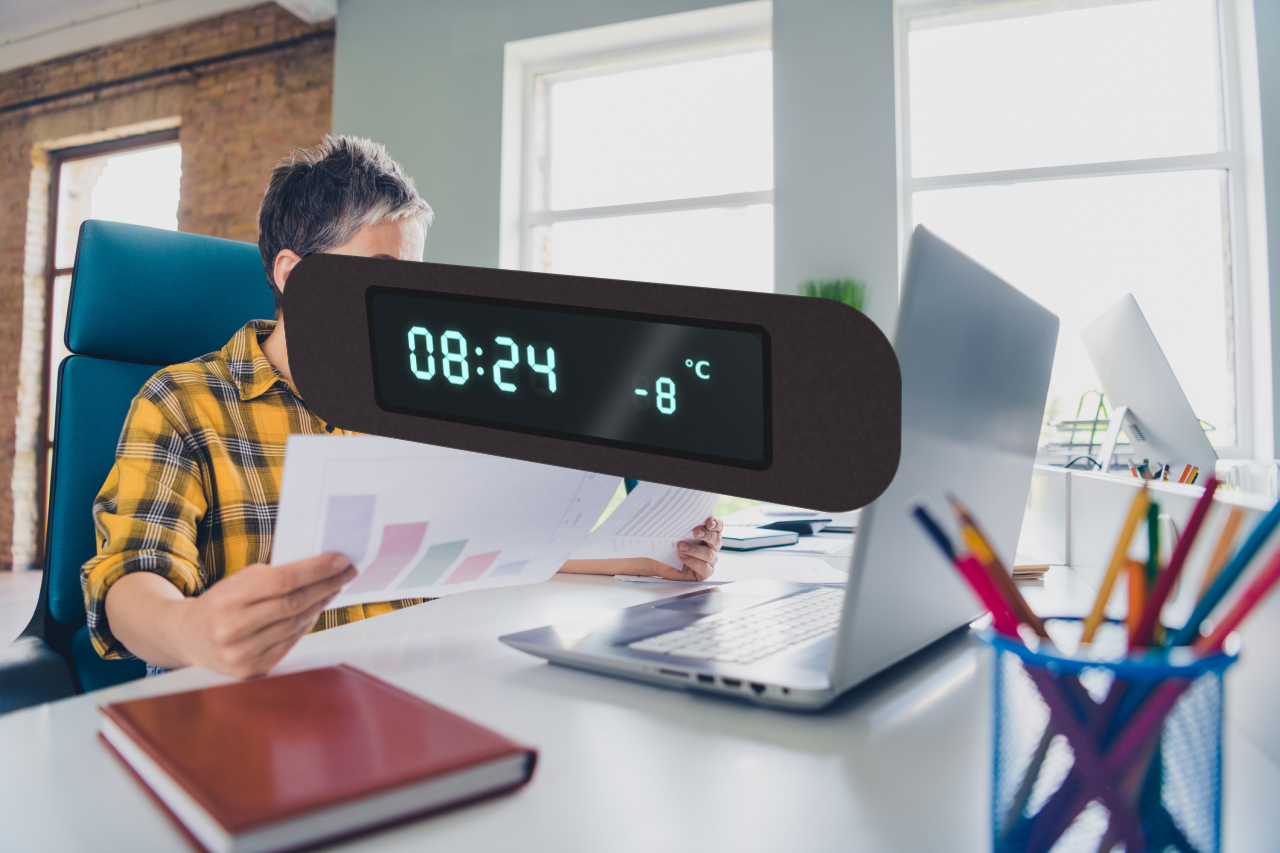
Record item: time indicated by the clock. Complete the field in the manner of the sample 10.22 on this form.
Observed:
8.24
